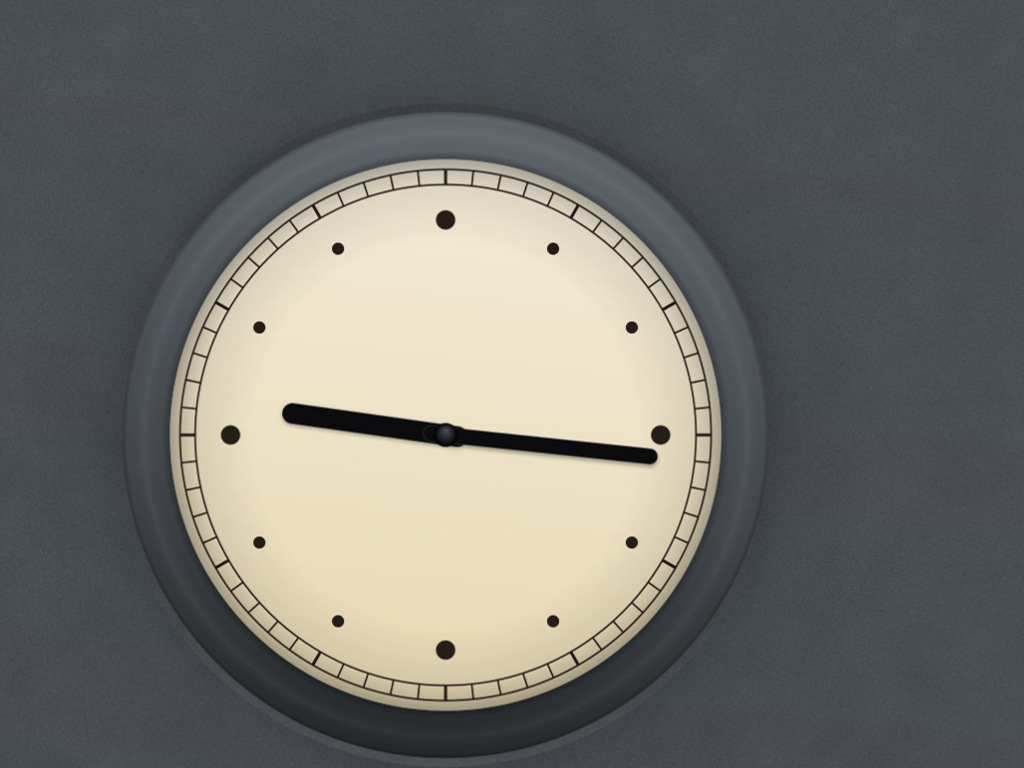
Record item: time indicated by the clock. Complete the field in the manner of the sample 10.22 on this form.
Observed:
9.16
